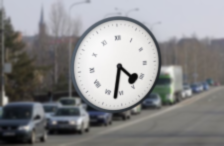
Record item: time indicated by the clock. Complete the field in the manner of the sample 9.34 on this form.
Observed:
4.32
